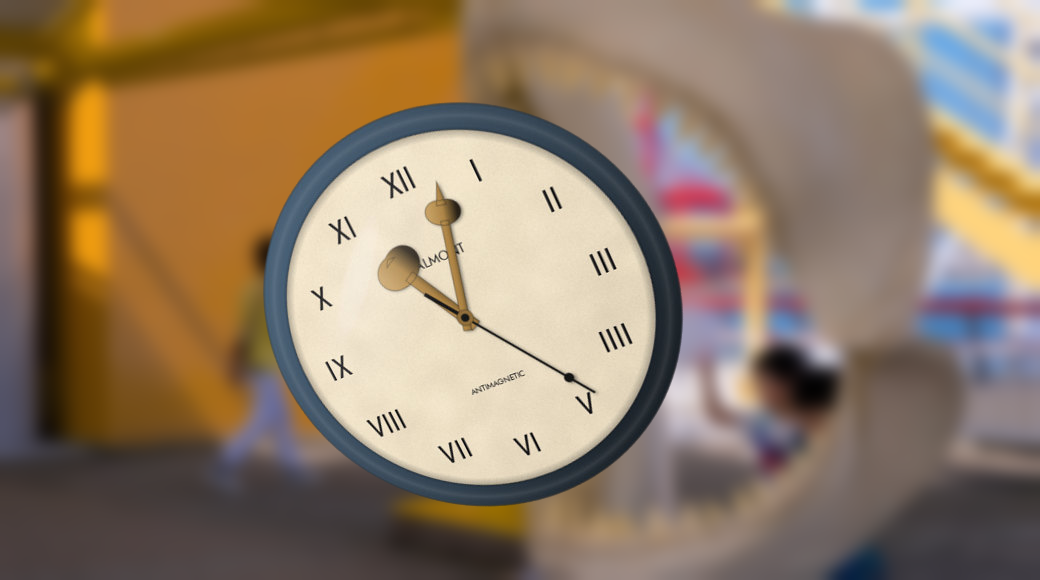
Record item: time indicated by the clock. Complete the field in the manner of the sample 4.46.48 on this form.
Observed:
11.02.24
